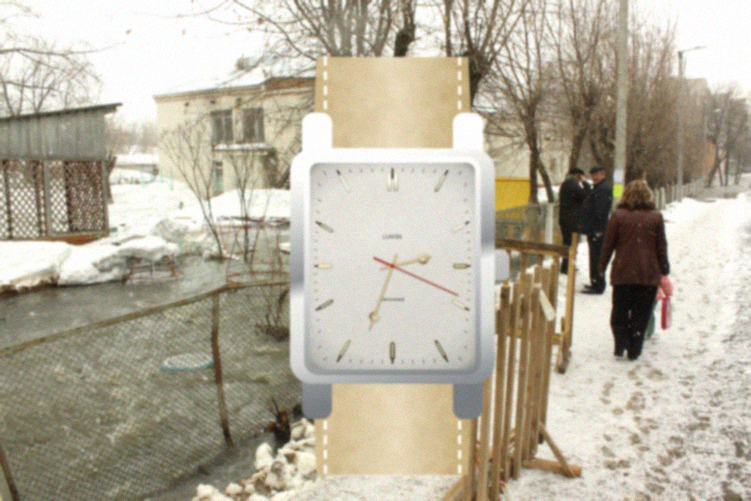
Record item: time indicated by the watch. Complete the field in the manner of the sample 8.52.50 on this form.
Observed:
2.33.19
